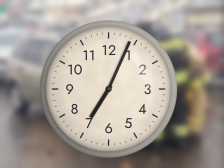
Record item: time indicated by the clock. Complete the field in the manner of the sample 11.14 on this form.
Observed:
7.04
